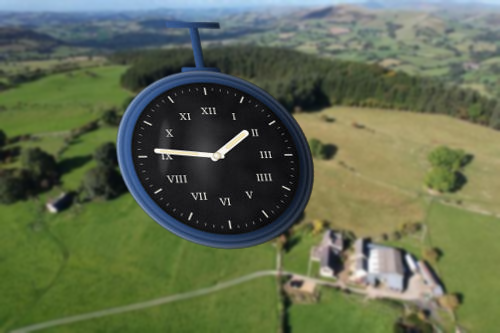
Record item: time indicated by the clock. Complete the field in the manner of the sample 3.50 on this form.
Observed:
1.46
